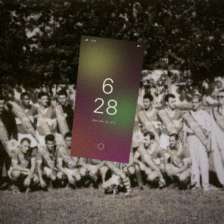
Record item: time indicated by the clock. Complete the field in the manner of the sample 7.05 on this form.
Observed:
6.28
